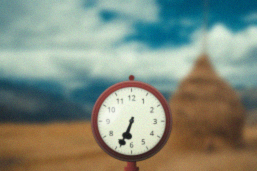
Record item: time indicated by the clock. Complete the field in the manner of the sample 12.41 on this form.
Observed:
6.34
